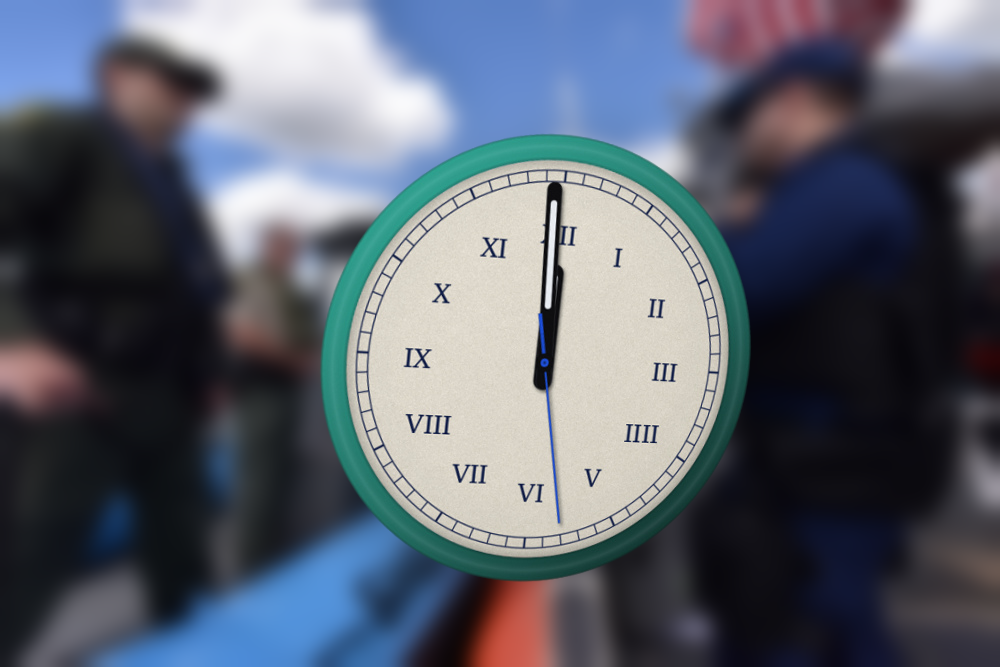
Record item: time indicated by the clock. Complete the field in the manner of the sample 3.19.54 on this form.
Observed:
11.59.28
